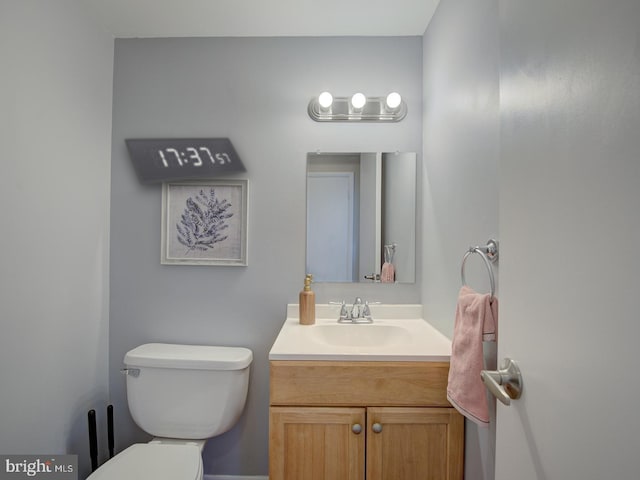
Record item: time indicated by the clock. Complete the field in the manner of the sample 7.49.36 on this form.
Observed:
17.37.57
